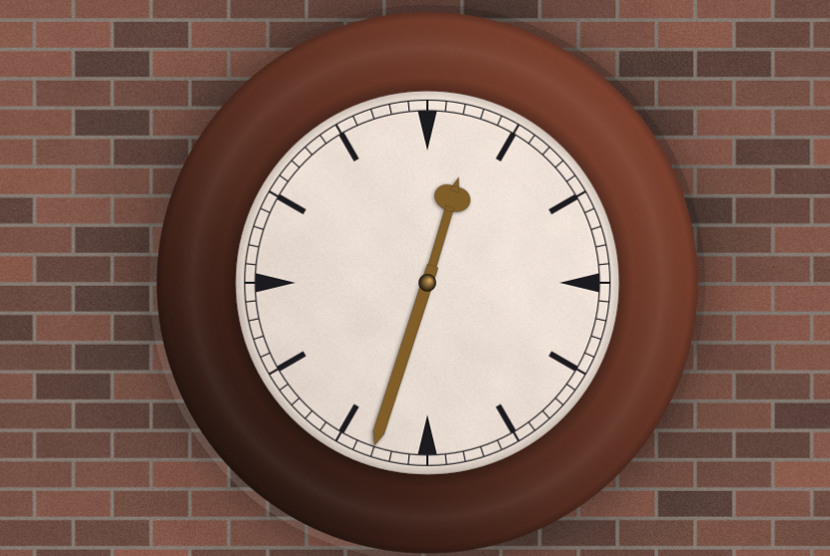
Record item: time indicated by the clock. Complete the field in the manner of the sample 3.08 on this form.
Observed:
12.33
